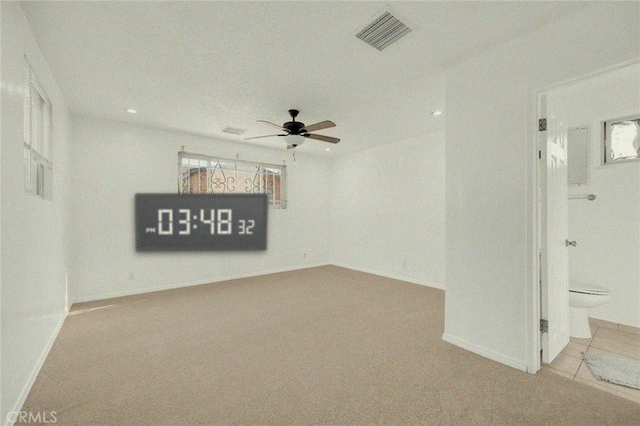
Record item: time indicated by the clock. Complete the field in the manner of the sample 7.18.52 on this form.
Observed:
3.48.32
